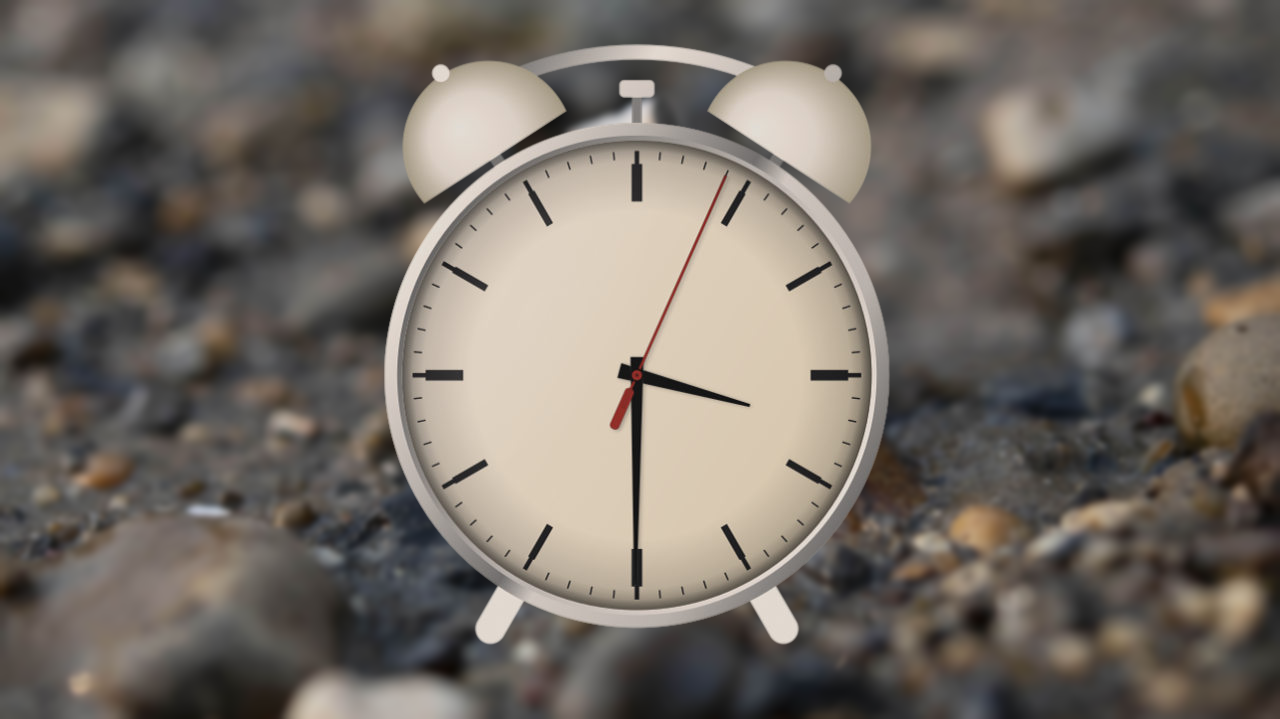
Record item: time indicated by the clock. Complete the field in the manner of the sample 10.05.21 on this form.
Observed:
3.30.04
